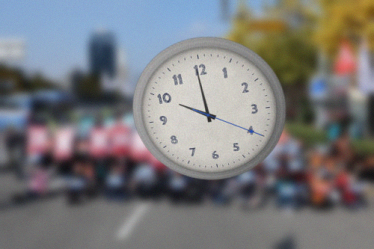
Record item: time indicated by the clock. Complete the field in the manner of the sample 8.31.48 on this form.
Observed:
9.59.20
